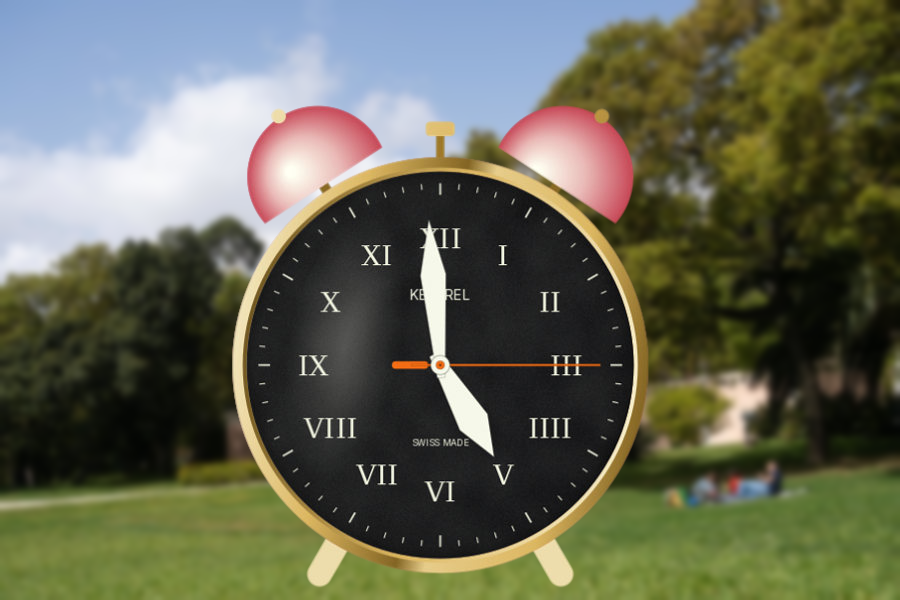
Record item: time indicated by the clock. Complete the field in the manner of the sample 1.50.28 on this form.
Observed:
4.59.15
